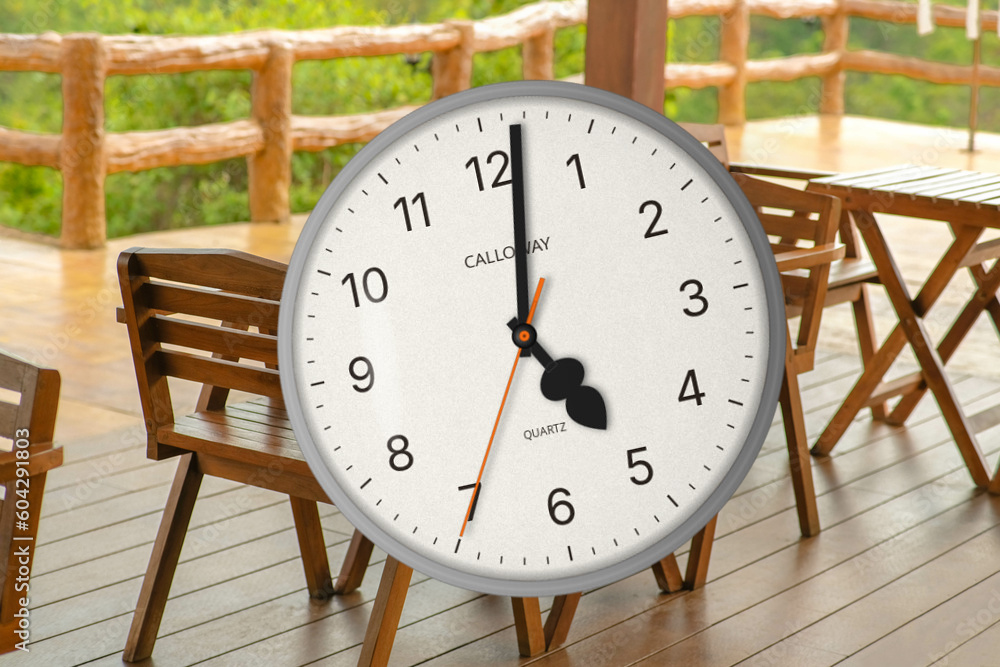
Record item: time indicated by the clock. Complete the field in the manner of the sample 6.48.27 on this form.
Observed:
5.01.35
